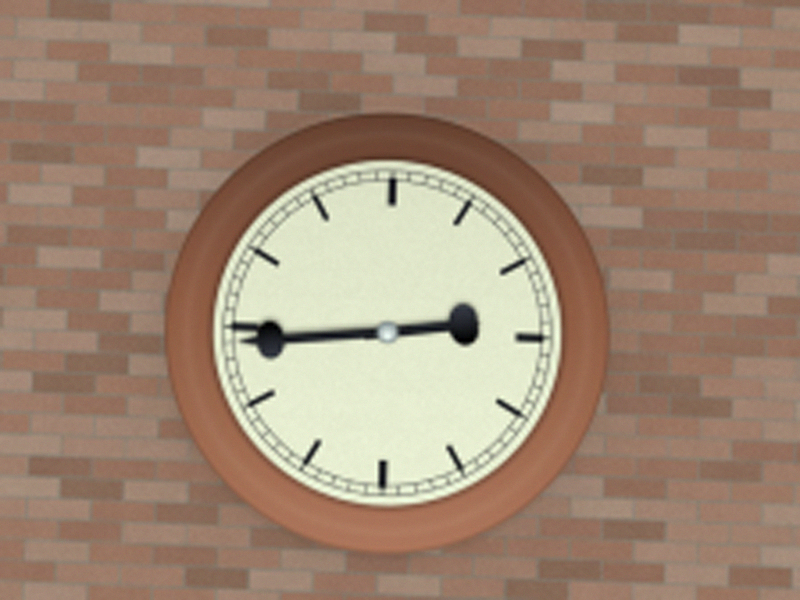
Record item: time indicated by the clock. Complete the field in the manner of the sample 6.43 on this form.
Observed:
2.44
